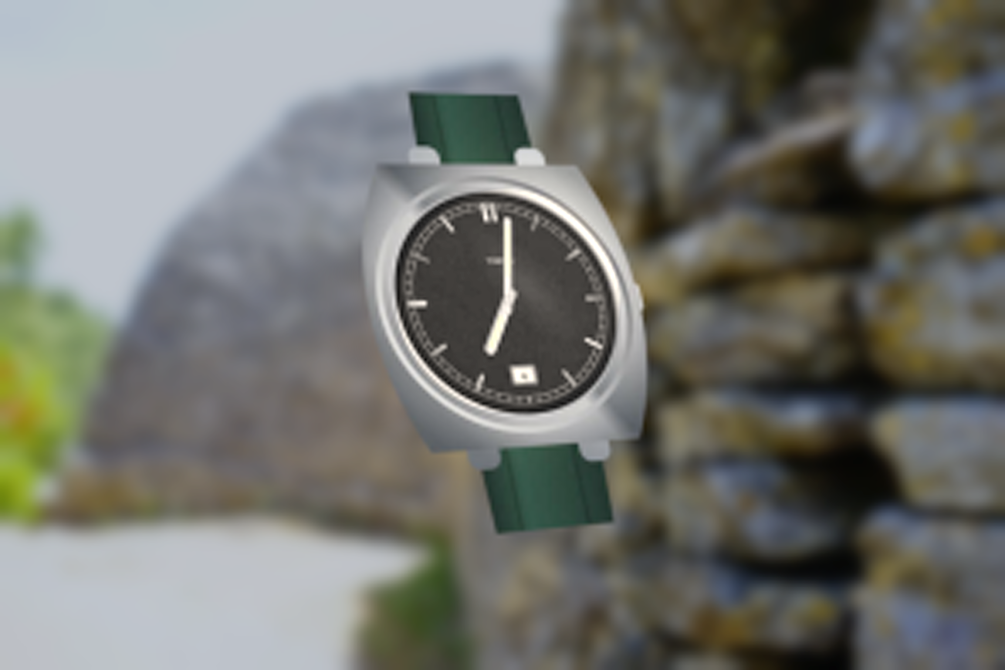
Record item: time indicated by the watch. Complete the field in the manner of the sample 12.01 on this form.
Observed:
7.02
